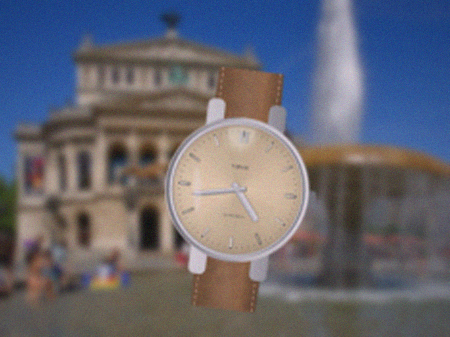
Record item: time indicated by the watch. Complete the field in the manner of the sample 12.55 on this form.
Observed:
4.43
